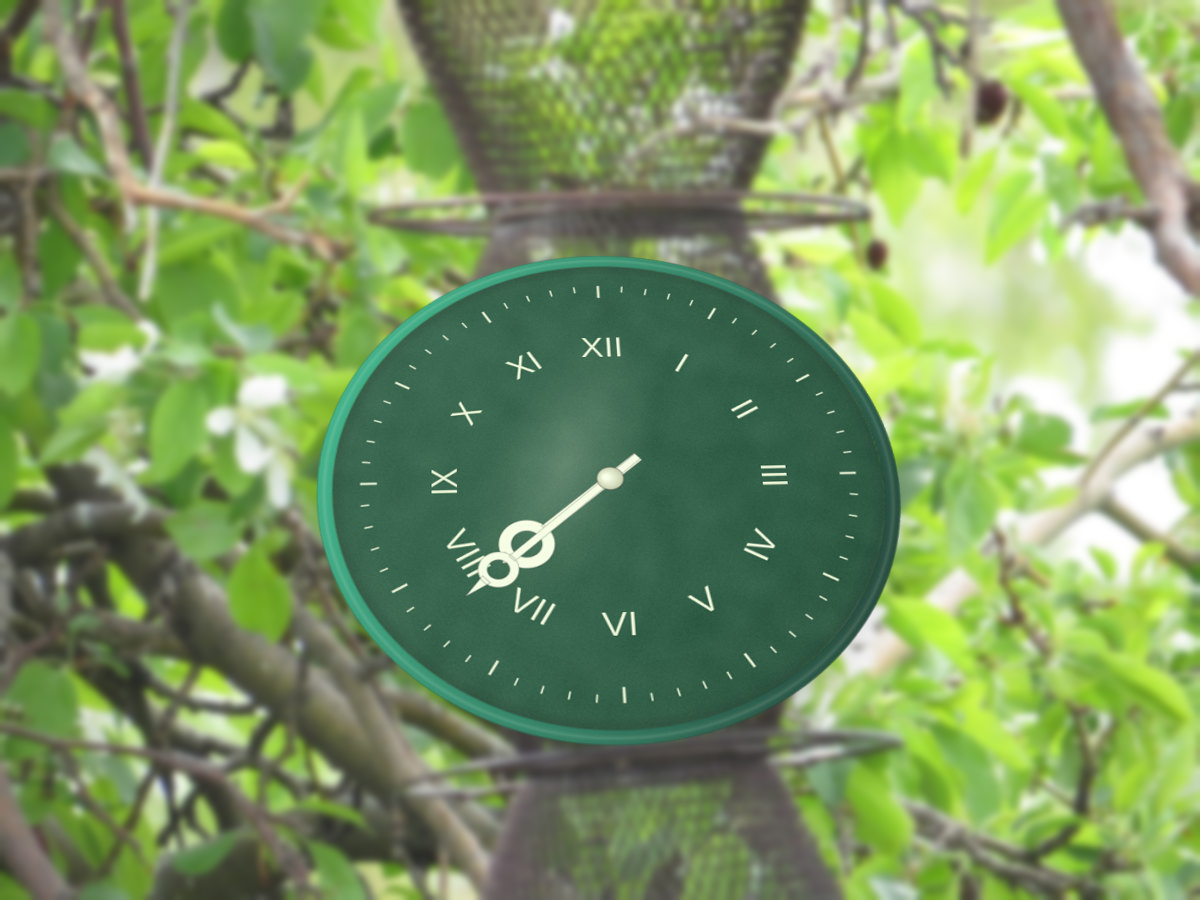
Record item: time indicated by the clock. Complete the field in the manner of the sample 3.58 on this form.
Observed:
7.38
